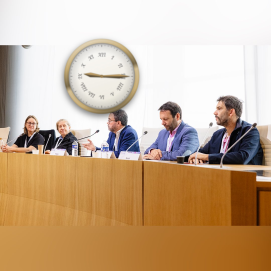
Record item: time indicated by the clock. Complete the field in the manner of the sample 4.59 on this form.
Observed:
9.15
